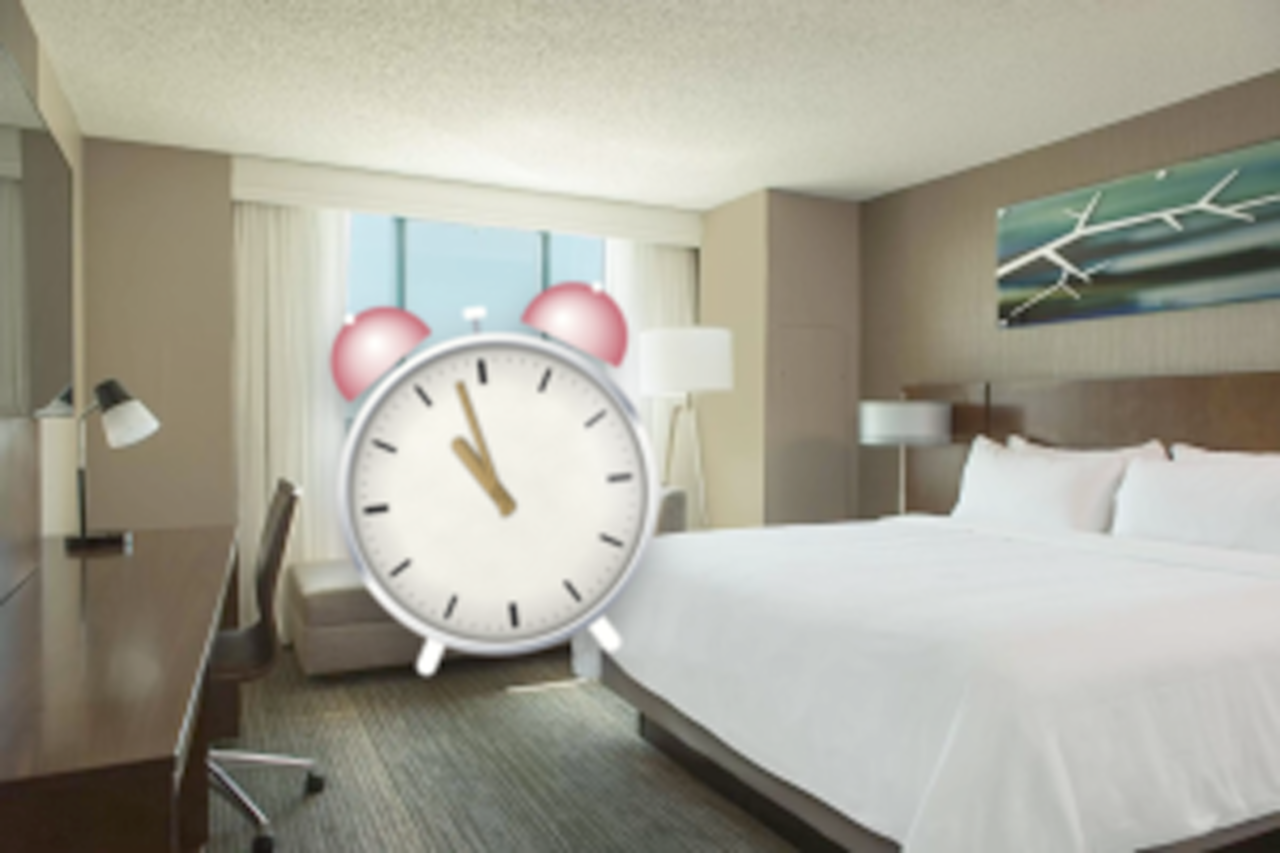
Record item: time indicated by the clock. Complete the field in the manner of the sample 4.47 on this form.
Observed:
10.58
